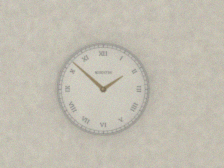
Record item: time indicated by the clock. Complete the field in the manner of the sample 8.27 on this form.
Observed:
1.52
